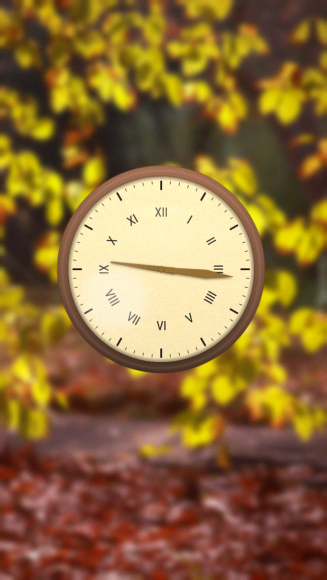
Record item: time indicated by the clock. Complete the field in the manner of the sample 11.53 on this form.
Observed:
9.16
